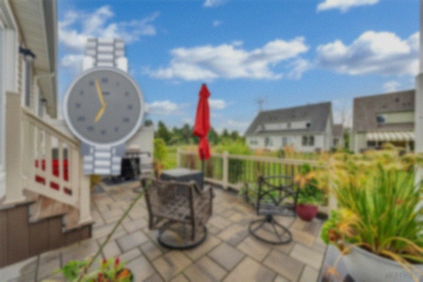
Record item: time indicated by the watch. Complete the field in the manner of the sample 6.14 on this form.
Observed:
6.57
